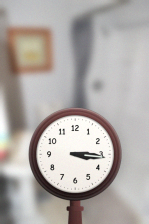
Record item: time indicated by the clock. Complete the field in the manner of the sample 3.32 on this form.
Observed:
3.16
